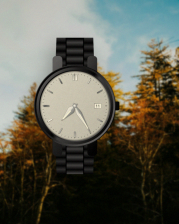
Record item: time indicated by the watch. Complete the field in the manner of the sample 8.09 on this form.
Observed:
7.25
